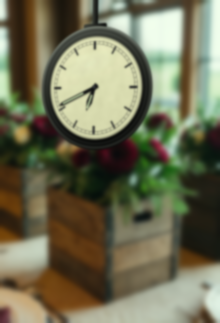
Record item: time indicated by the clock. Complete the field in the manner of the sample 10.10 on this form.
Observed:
6.41
